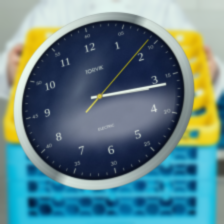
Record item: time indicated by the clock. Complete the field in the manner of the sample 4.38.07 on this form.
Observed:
3.16.09
